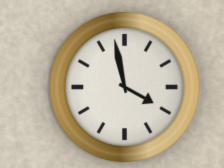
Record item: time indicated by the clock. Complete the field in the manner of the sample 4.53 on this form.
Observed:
3.58
